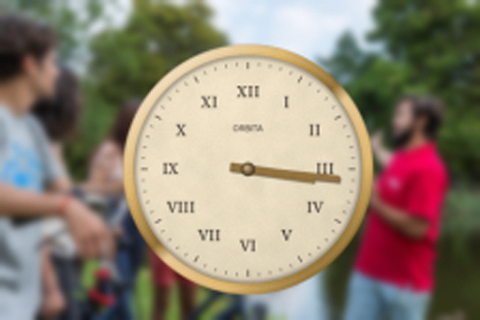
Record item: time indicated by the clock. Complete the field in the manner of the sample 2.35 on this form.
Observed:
3.16
